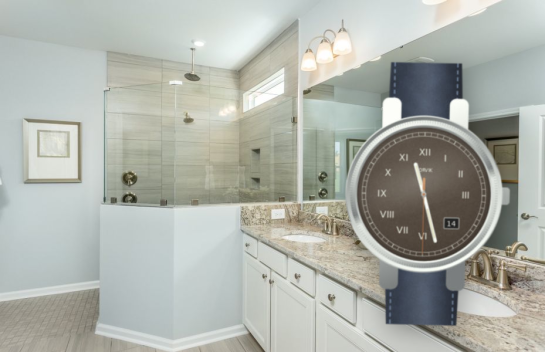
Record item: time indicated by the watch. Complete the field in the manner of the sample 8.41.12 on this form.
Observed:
11.27.30
